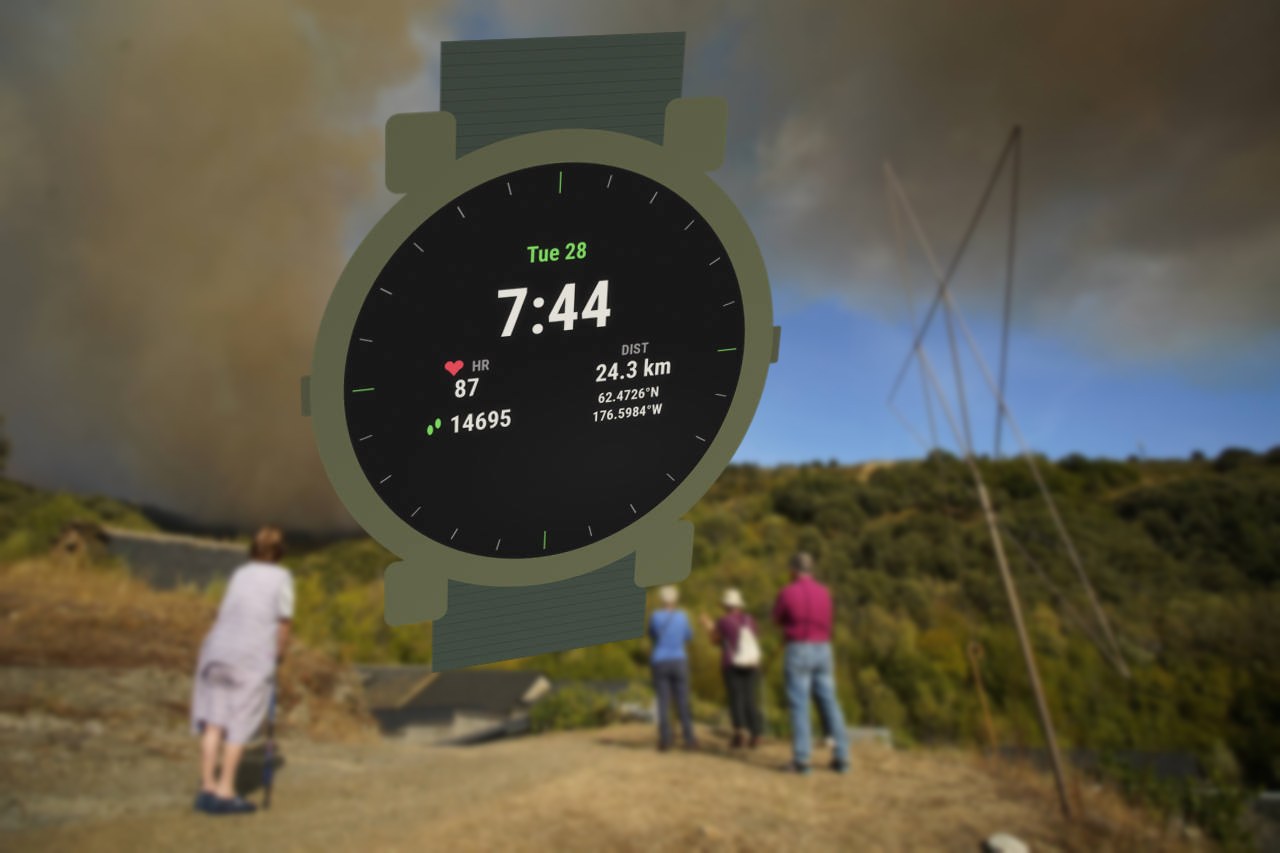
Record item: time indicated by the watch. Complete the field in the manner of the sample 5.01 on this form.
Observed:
7.44
